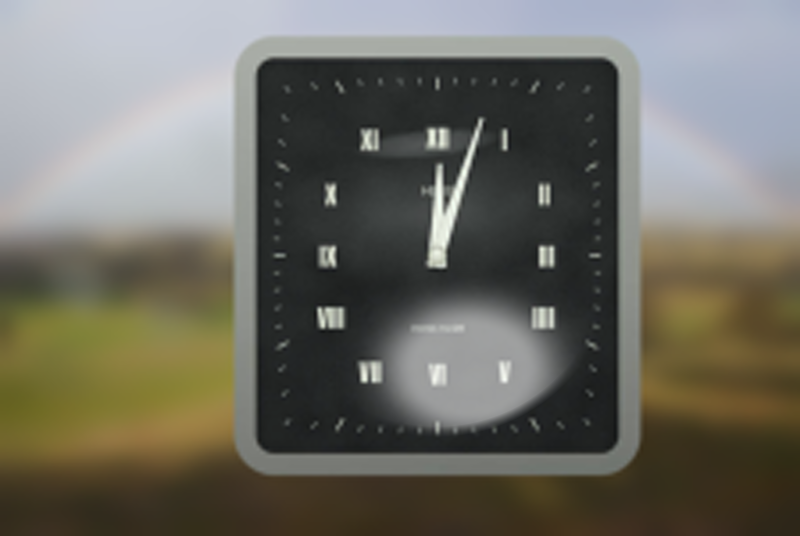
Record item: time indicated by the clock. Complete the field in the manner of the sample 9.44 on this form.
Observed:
12.03
